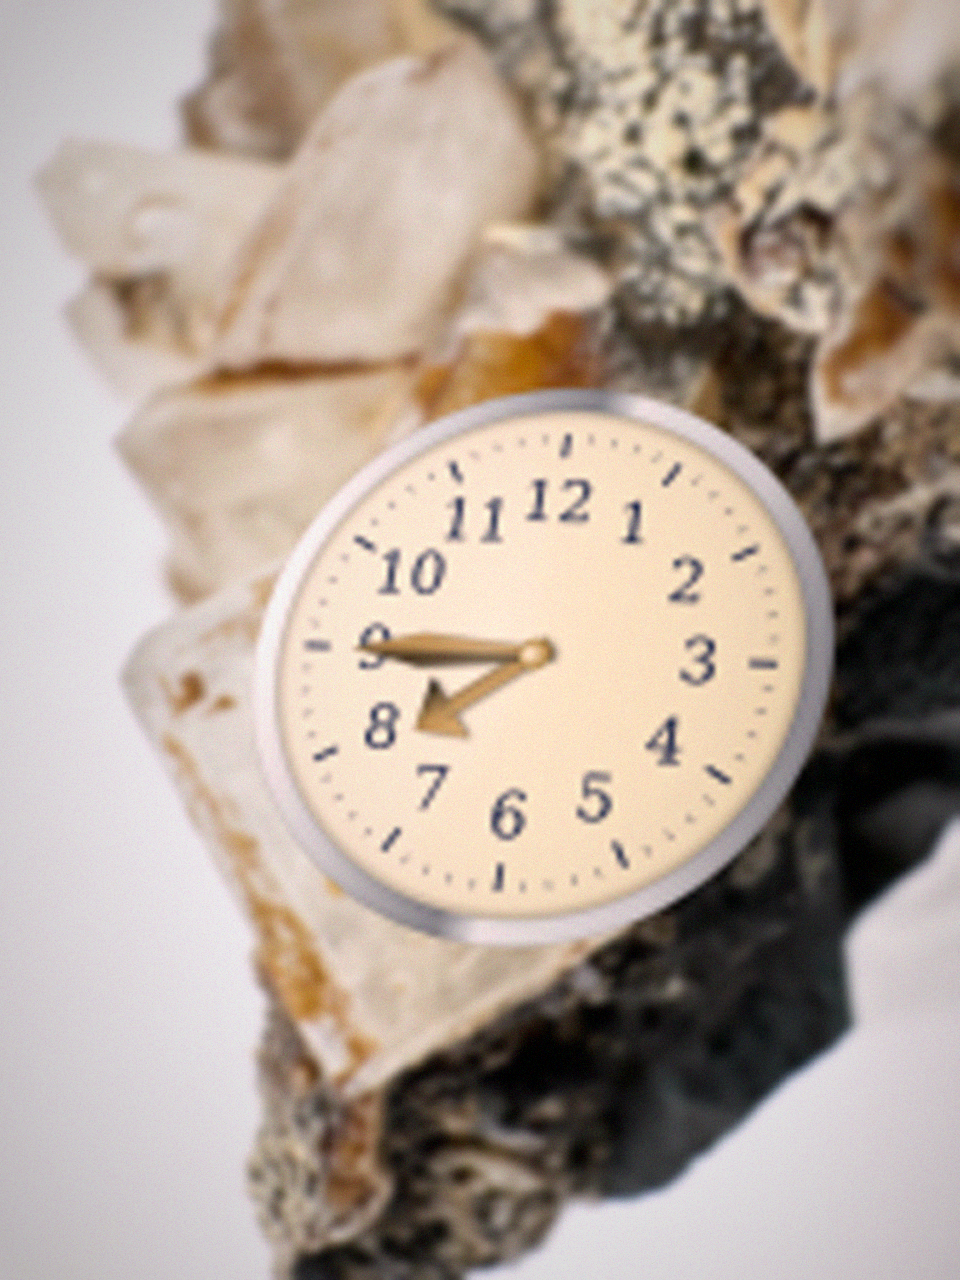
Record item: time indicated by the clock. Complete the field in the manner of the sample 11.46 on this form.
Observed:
7.45
